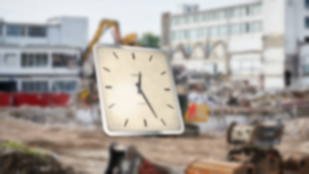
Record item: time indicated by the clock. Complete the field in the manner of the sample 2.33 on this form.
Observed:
12.26
